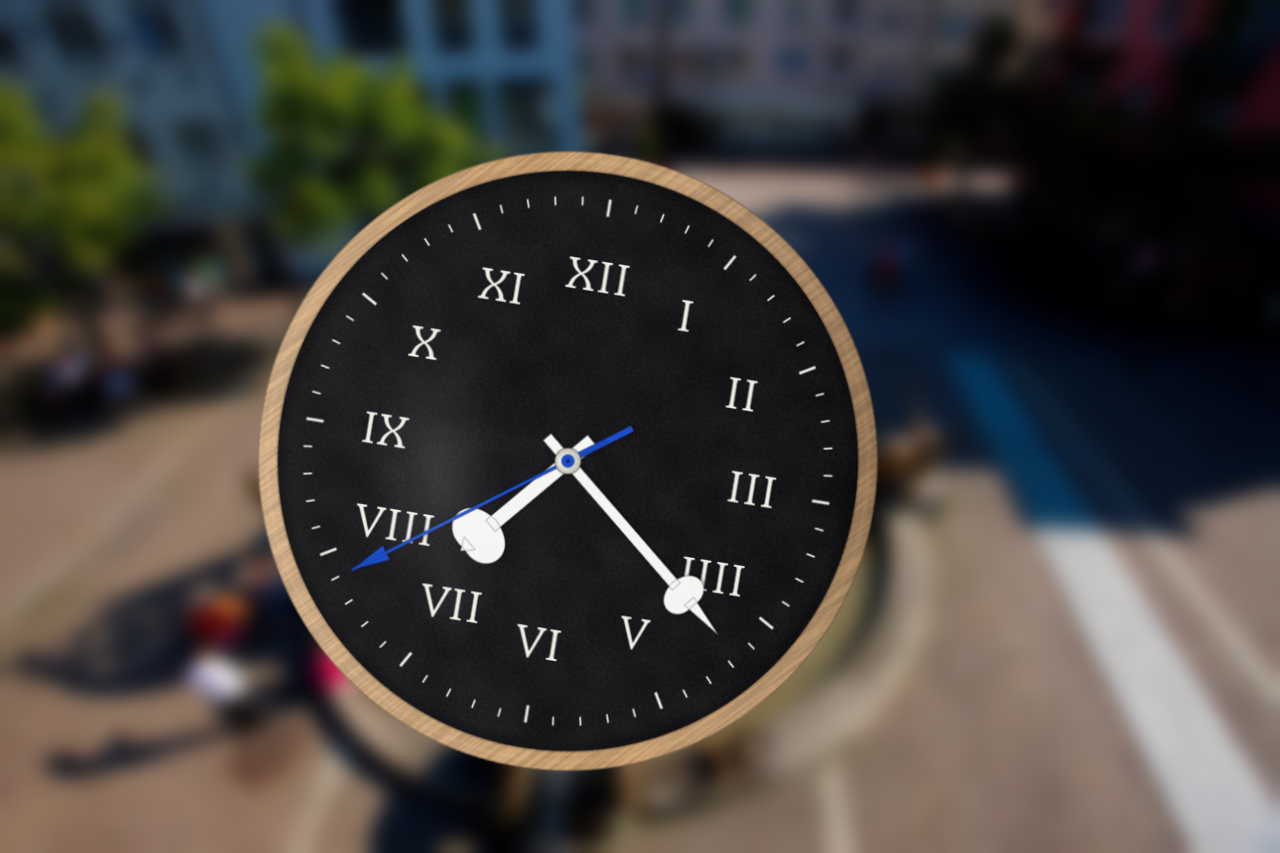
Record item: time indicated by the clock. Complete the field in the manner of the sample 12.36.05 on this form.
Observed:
7.21.39
